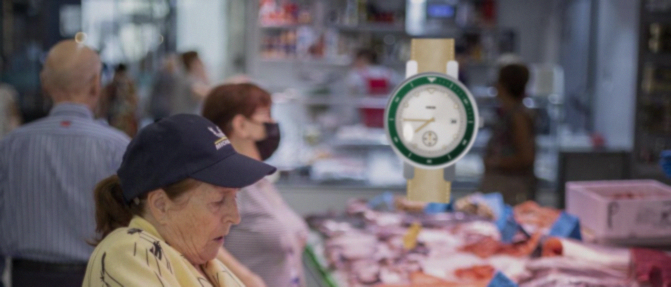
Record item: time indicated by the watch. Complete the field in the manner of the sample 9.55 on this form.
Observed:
7.45
